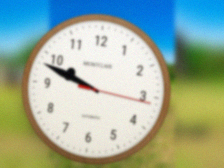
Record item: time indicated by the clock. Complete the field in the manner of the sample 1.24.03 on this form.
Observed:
9.48.16
